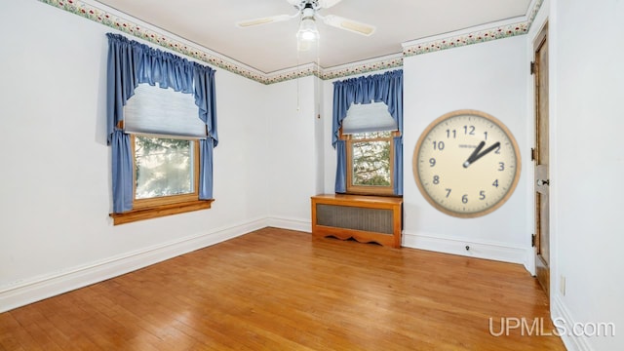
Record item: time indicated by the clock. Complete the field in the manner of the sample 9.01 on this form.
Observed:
1.09
